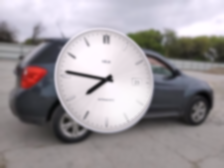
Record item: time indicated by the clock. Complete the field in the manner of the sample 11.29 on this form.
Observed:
7.46
